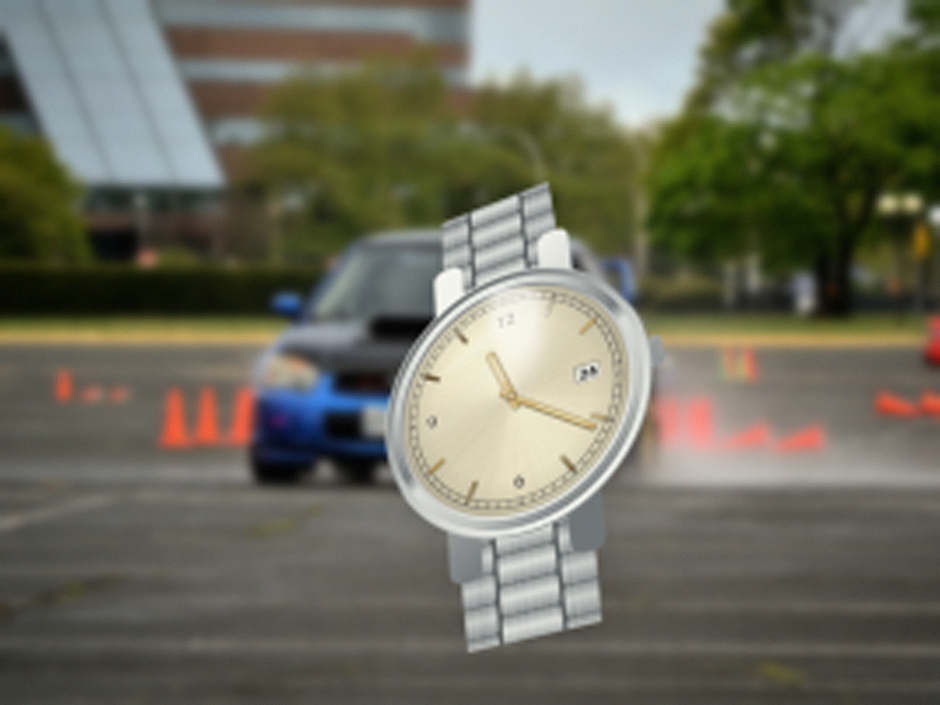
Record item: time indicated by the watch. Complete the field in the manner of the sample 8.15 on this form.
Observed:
11.21
